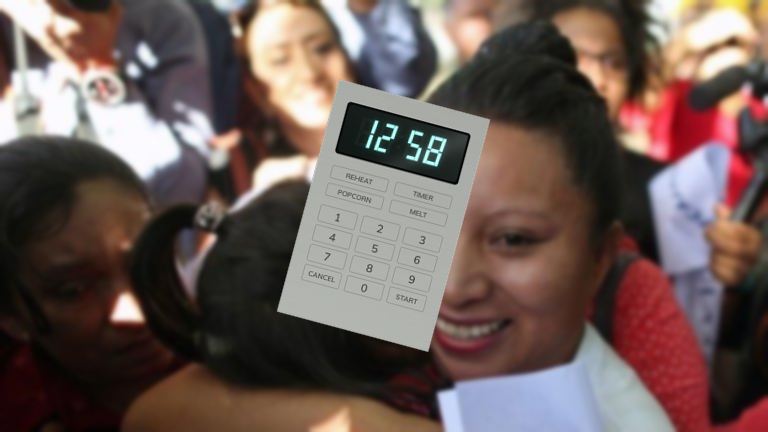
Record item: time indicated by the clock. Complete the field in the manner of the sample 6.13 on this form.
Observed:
12.58
